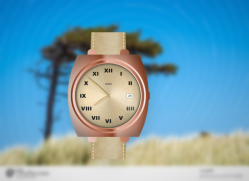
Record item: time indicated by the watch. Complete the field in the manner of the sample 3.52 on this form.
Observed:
7.52
